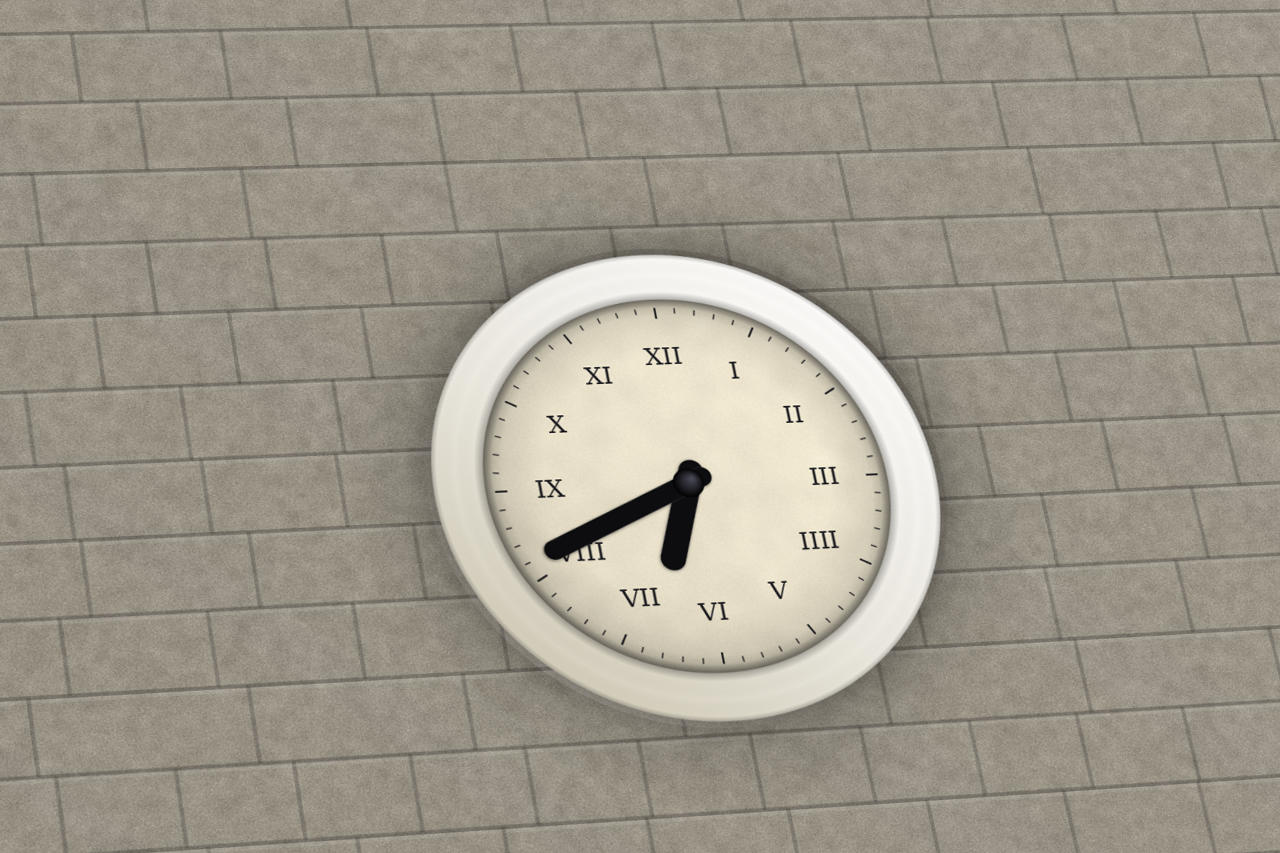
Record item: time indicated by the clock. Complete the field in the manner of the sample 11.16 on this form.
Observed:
6.41
